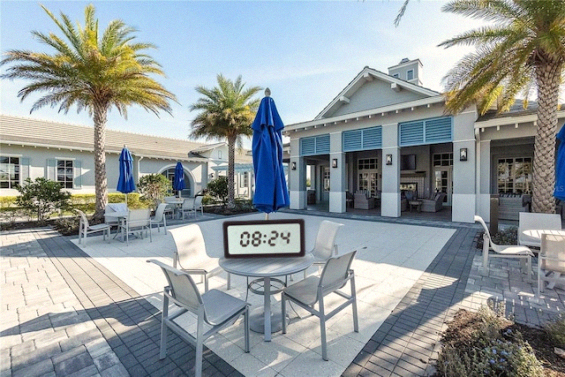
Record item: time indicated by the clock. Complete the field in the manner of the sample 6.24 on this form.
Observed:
8.24
